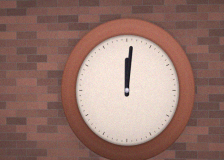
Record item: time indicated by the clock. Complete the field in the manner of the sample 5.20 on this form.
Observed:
12.01
